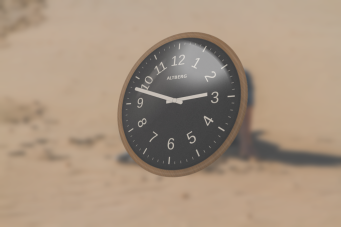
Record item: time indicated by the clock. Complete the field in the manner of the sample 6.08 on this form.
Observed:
2.48
